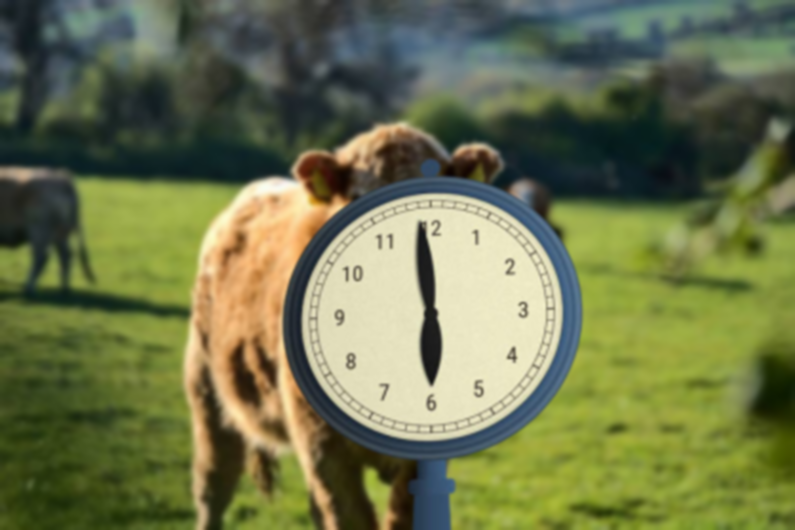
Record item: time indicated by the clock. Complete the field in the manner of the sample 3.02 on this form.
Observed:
5.59
